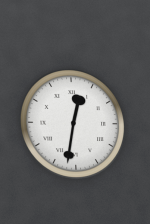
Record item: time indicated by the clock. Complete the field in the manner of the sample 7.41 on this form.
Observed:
12.32
